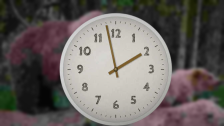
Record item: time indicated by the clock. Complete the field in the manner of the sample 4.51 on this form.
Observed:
1.58
